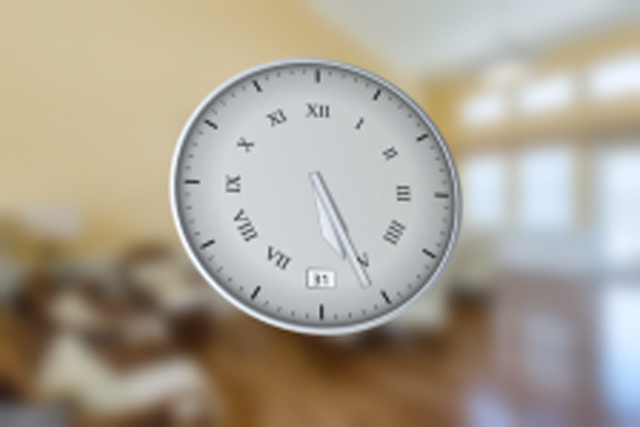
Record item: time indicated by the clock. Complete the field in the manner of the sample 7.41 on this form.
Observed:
5.26
